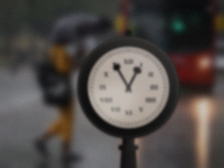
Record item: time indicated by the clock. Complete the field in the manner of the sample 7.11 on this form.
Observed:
12.55
